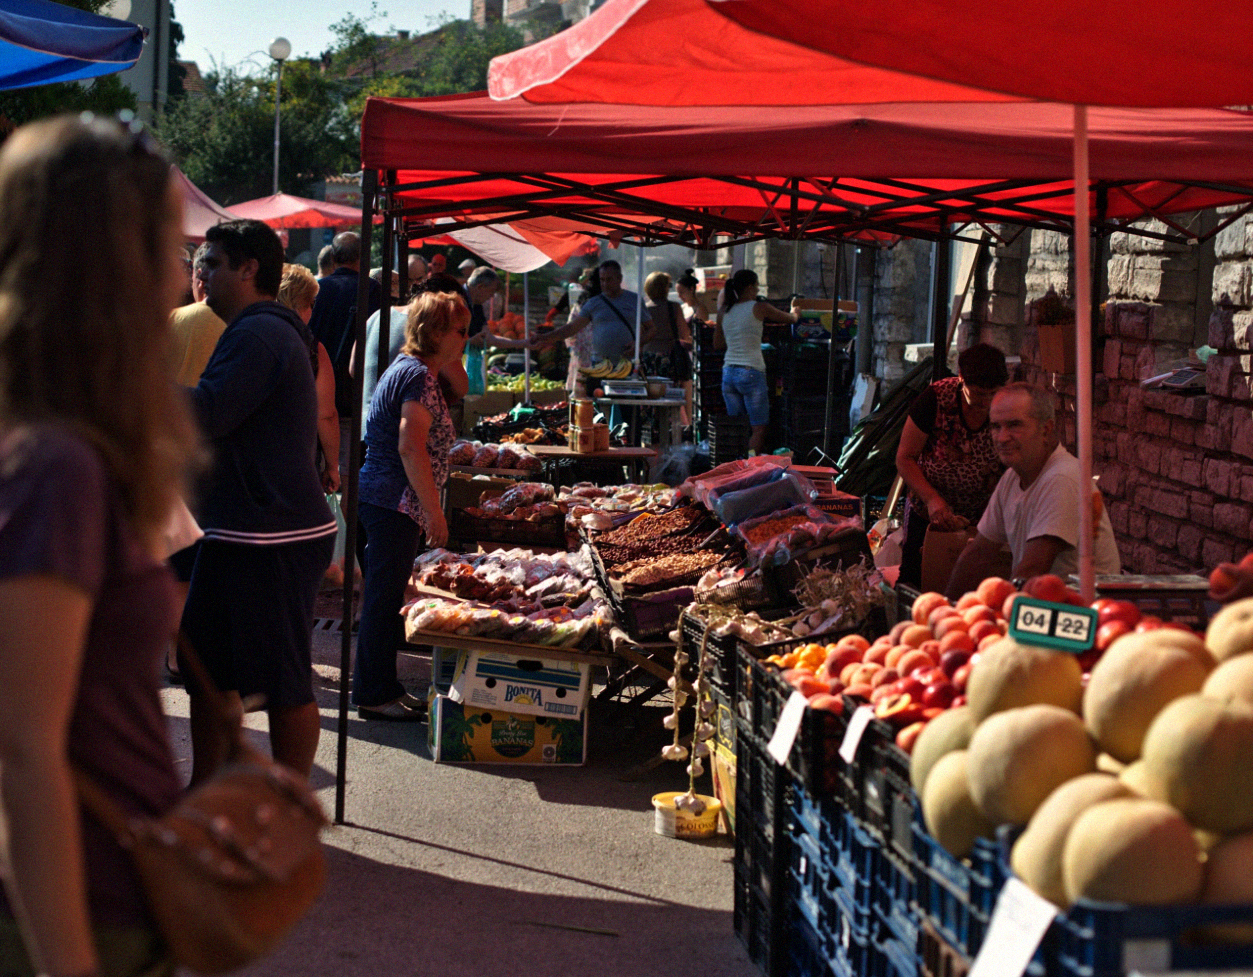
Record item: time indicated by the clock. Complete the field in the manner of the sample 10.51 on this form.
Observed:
4.22
